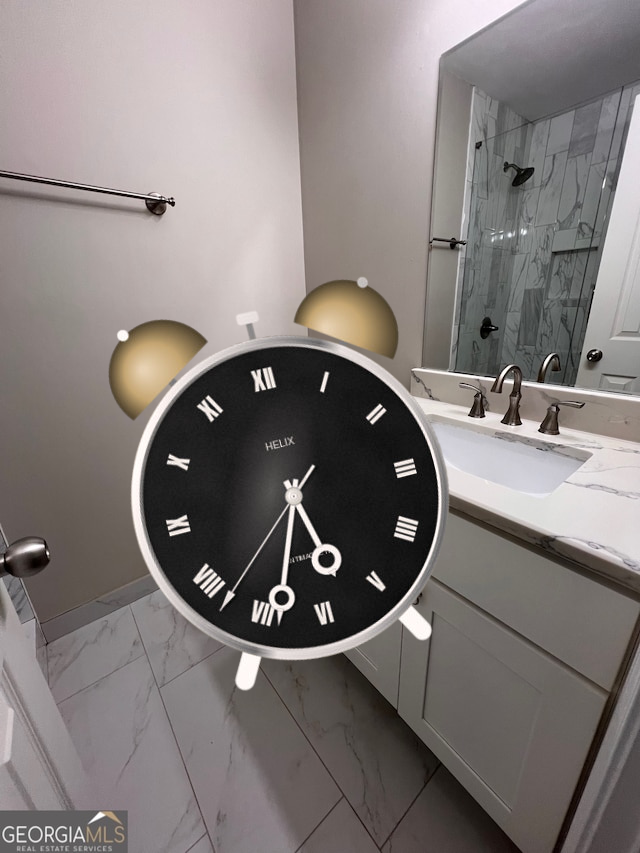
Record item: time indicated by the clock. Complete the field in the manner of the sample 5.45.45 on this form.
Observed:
5.33.38
